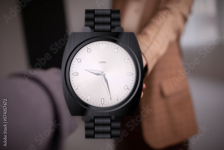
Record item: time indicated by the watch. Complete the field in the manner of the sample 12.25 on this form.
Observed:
9.27
